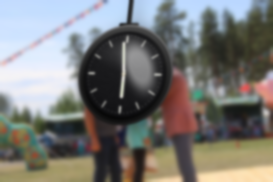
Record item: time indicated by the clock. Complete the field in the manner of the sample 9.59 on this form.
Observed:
5.59
